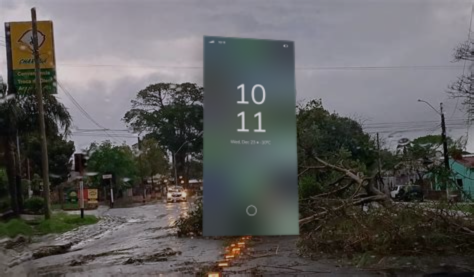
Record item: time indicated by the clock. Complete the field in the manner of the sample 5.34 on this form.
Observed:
10.11
